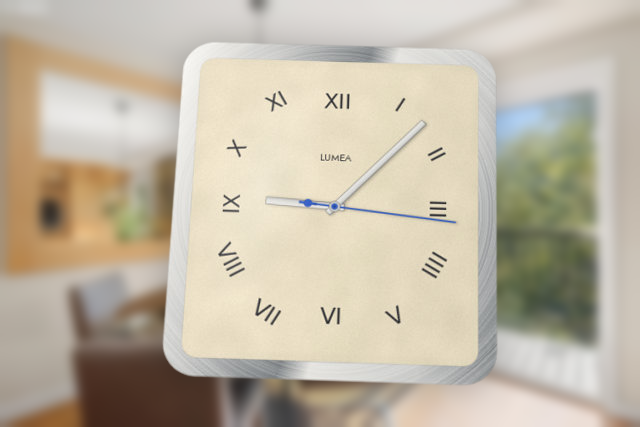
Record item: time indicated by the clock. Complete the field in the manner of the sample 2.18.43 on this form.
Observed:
9.07.16
